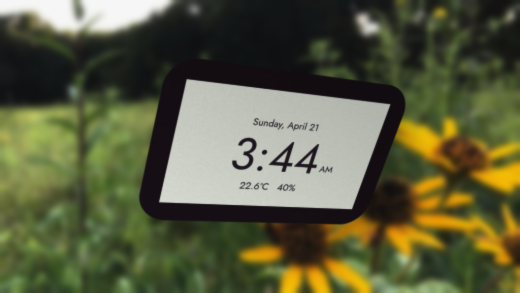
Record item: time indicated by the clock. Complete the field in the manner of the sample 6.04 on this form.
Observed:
3.44
